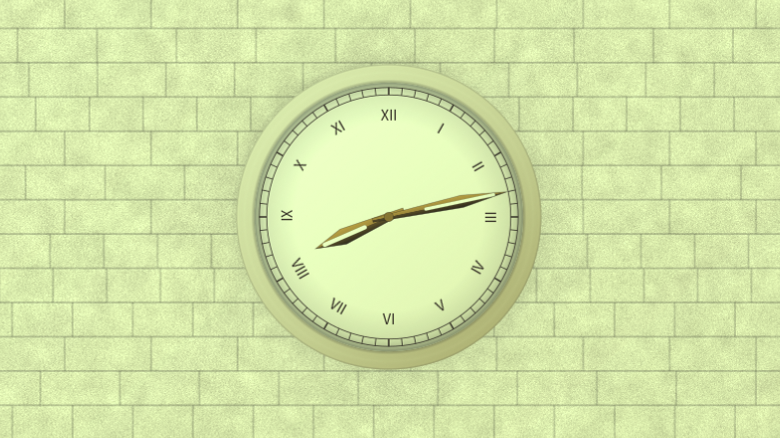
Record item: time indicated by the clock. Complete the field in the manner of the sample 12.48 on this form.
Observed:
8.13
